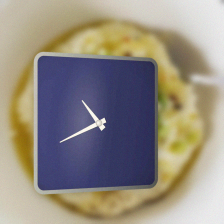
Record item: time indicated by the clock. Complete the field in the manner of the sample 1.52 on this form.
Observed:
10.41
